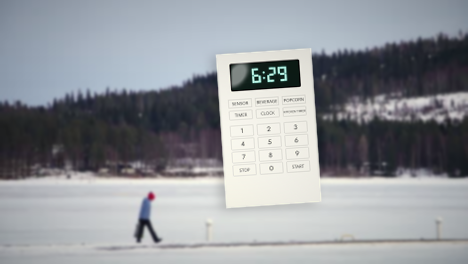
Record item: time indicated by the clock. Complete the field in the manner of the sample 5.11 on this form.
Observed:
6.29
